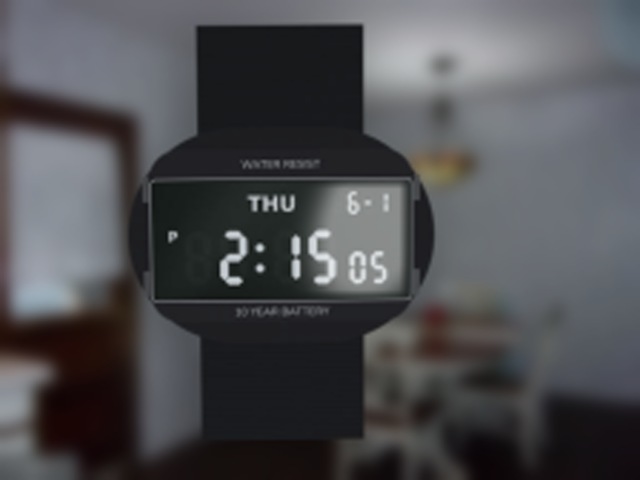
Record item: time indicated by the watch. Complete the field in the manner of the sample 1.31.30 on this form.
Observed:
2.15.05
